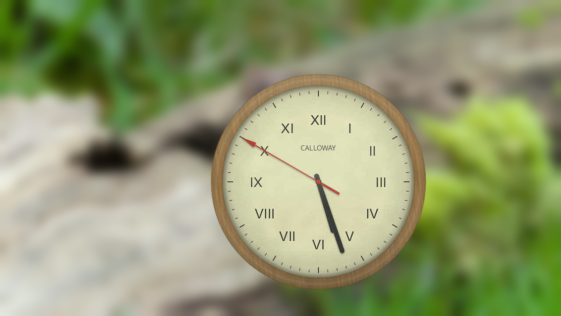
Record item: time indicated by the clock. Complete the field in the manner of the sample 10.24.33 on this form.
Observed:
5.26.50
